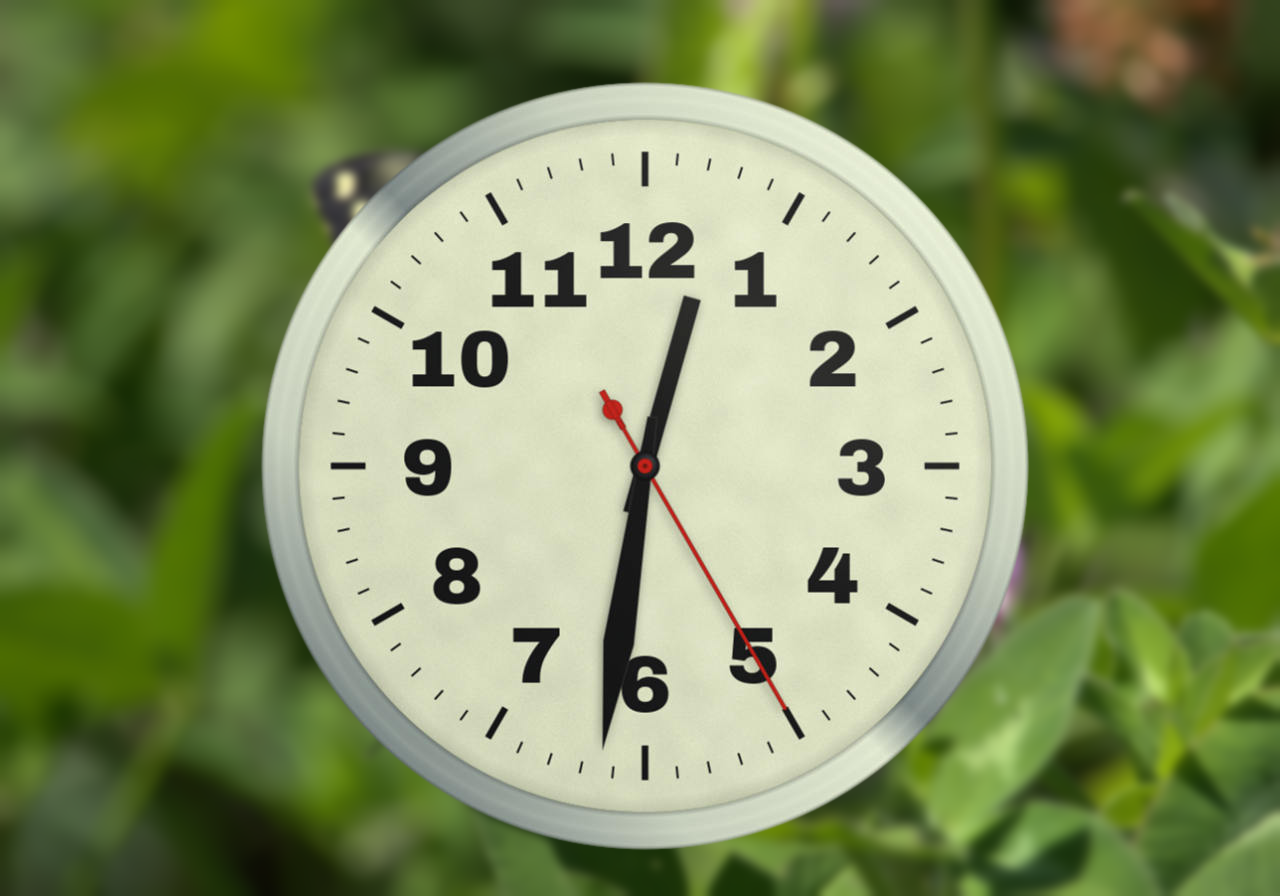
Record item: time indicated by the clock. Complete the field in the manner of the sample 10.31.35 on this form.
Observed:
12.31.25
